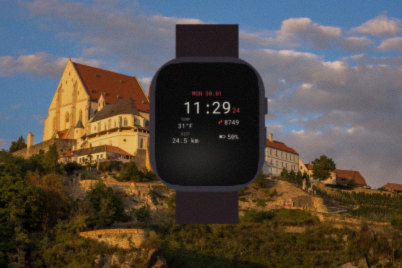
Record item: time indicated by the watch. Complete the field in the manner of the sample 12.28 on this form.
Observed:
11.29
